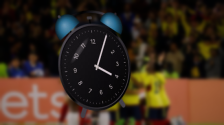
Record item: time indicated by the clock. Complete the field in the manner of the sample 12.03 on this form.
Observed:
4.05
